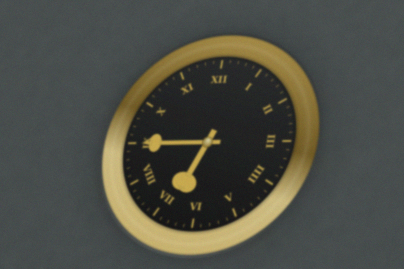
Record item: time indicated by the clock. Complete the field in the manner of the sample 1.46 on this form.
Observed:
6.45
